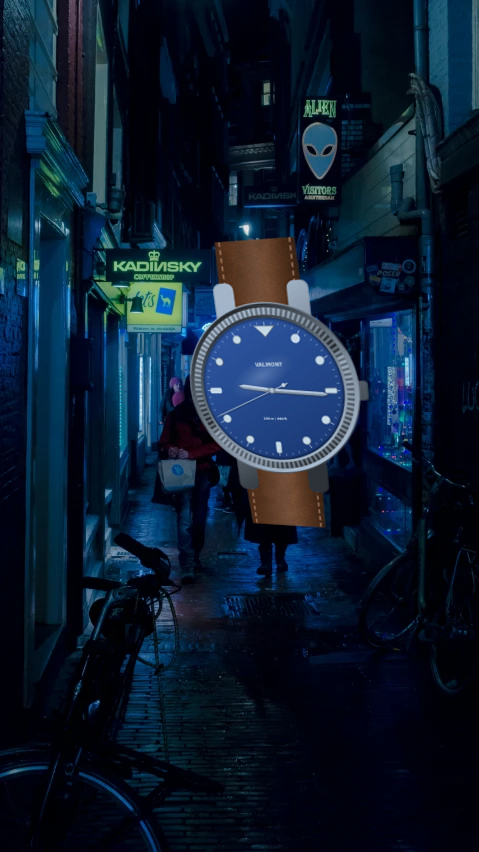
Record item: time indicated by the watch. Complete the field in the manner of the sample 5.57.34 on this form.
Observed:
9.15.41
